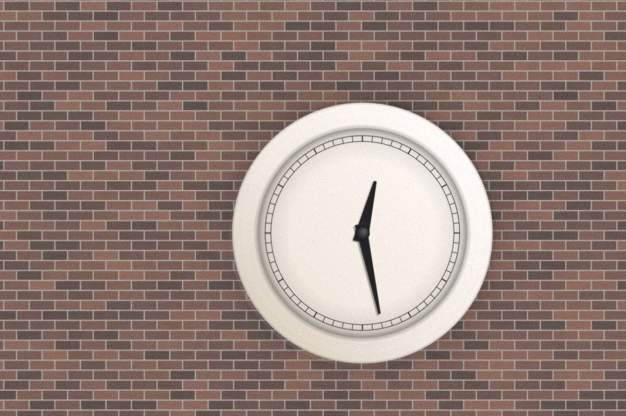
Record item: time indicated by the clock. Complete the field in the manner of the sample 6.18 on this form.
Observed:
12.28
